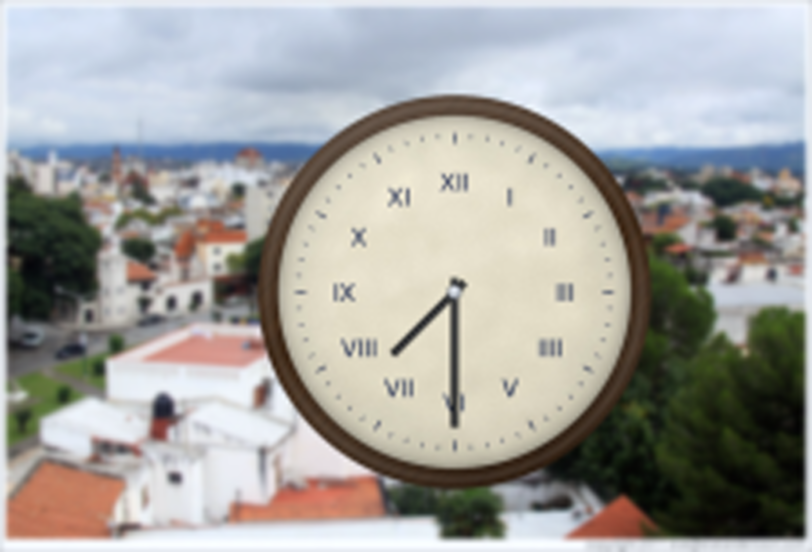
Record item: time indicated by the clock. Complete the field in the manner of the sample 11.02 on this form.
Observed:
7.30
